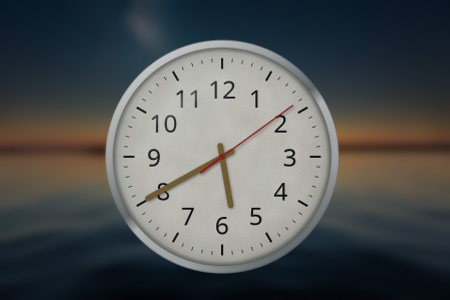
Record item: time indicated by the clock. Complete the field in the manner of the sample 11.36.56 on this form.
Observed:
5.40.09
